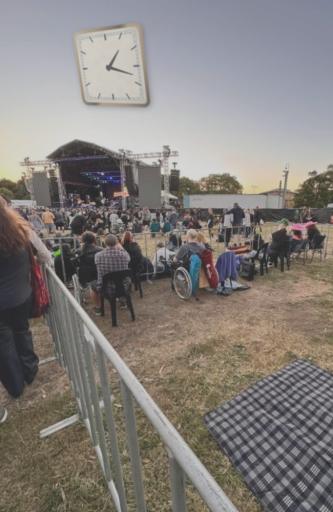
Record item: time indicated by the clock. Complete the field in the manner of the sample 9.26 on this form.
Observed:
1.18
